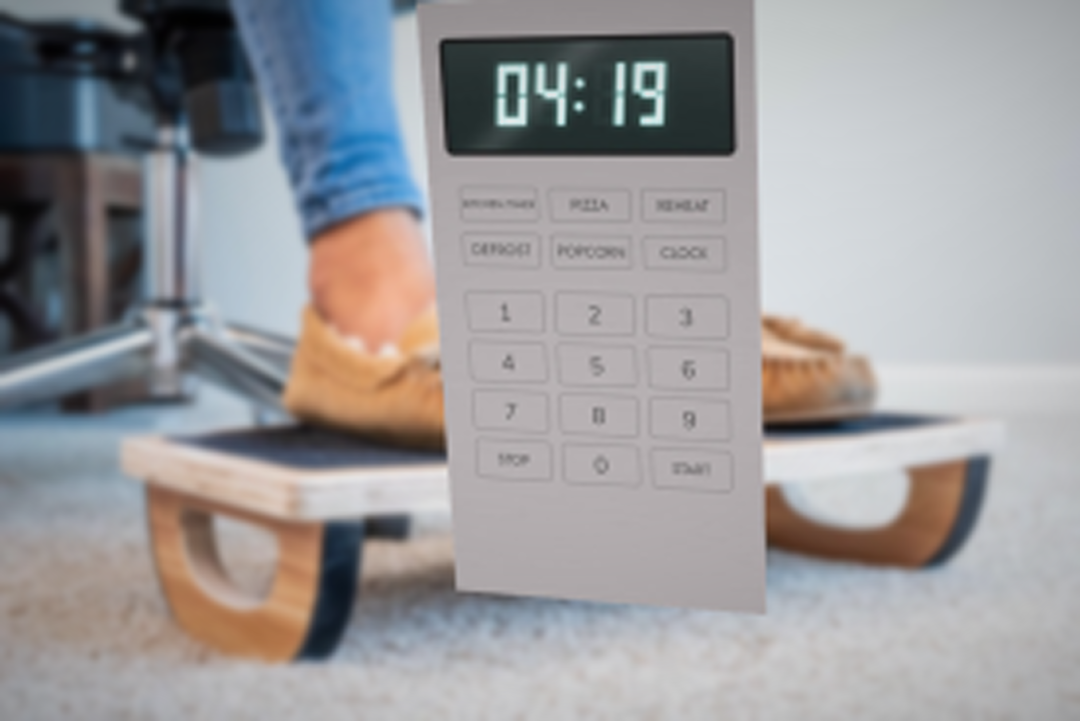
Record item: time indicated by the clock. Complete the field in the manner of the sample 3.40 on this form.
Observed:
4.19
